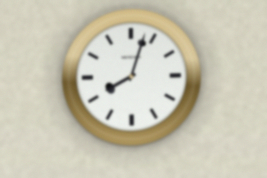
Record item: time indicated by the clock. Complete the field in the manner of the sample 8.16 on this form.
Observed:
8.03
